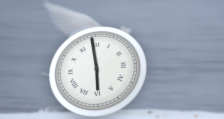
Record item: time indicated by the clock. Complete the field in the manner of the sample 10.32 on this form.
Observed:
5.59
